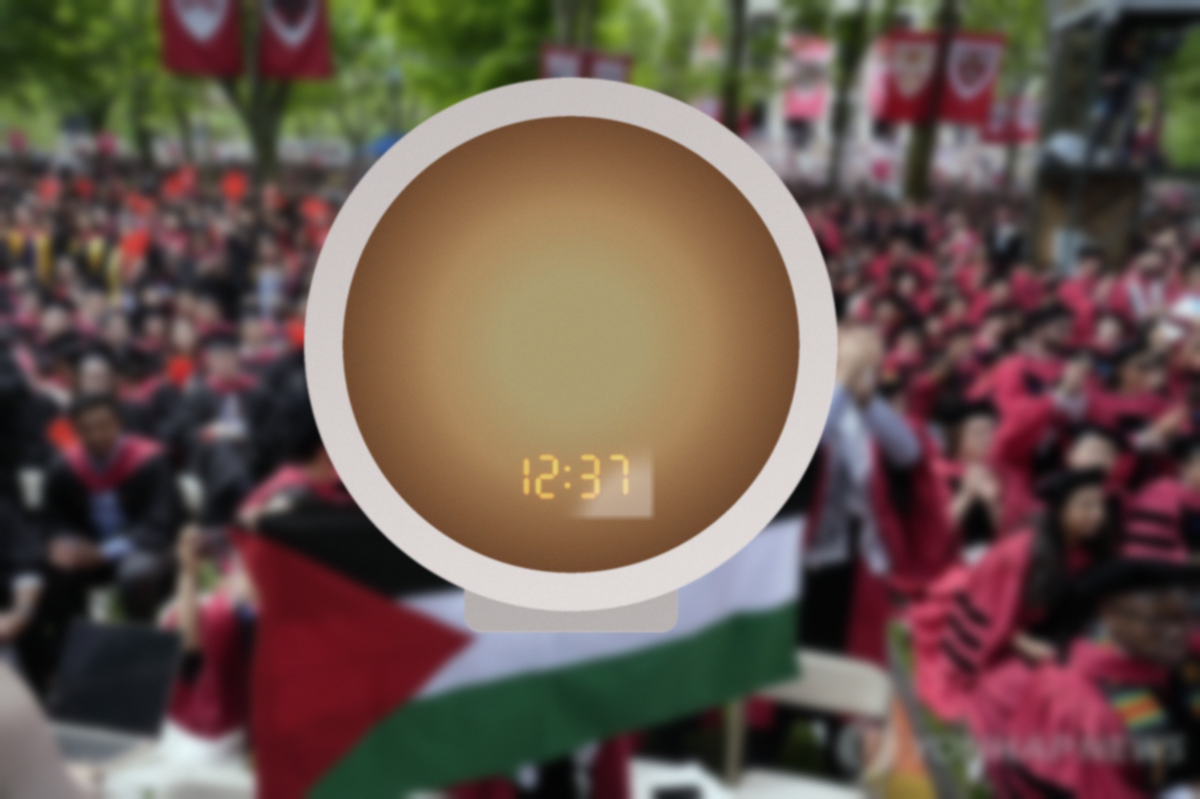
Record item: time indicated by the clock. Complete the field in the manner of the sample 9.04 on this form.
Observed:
12.37
